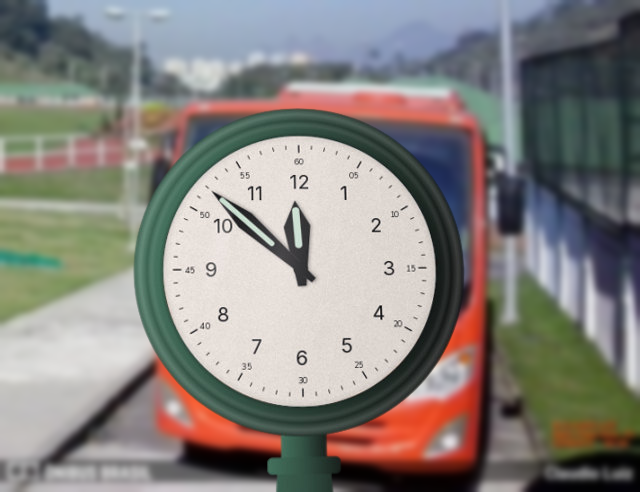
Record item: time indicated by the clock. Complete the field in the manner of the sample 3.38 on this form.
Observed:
11.52
